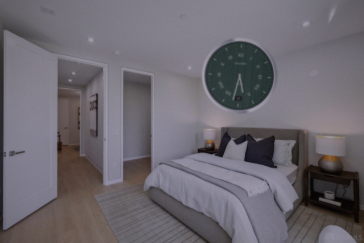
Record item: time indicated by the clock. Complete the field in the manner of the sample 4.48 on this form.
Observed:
5.32
